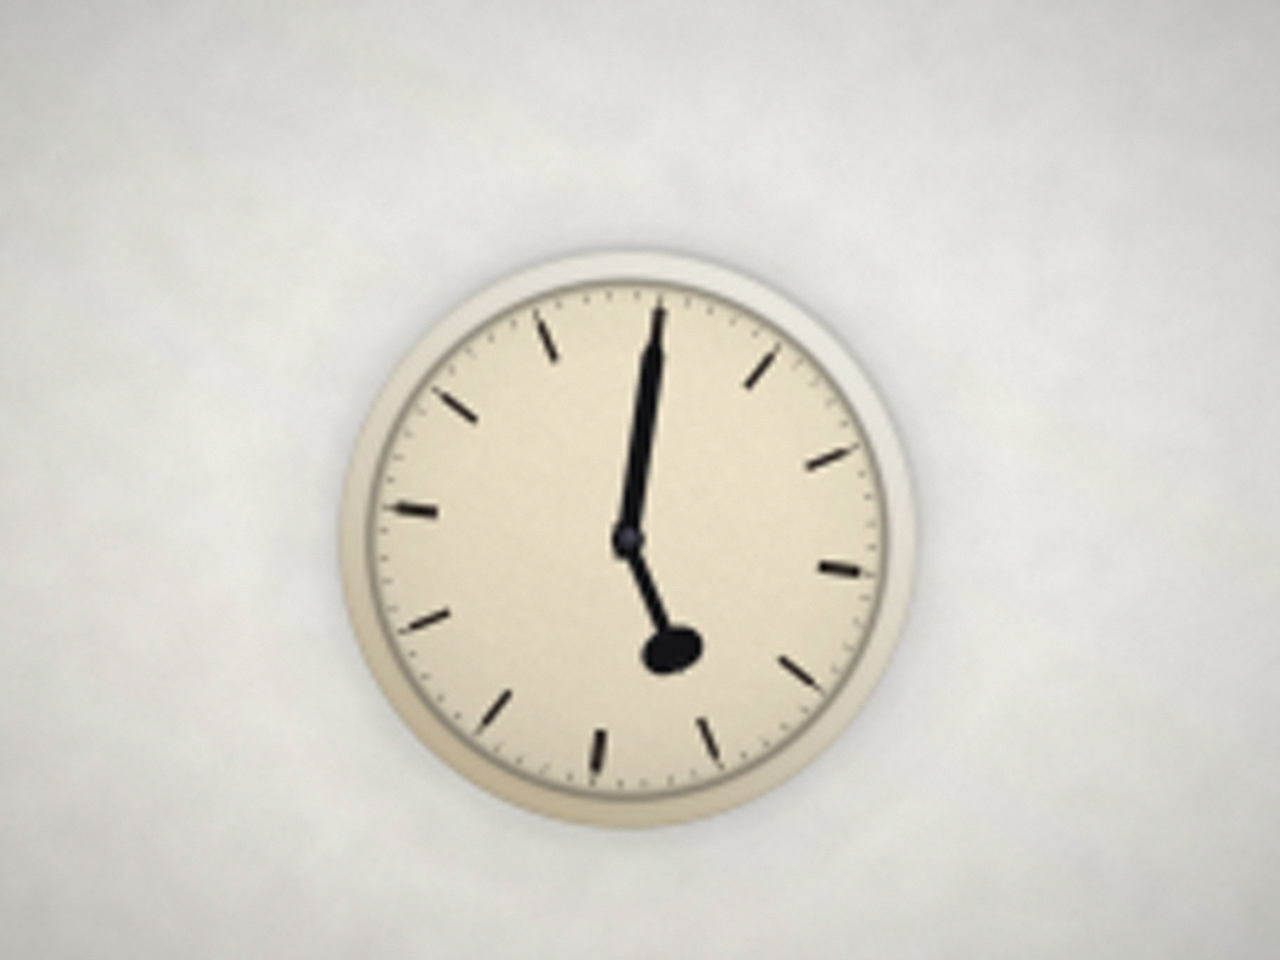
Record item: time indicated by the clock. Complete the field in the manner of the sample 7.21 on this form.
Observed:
5.00
